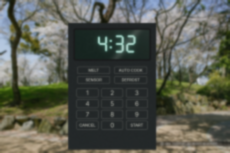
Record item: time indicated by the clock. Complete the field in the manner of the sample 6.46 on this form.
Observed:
4.32
